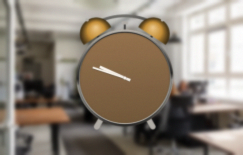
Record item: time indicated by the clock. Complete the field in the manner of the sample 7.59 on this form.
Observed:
9.48
